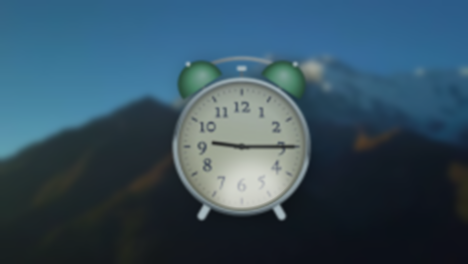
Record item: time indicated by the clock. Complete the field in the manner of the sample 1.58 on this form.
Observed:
9.15
